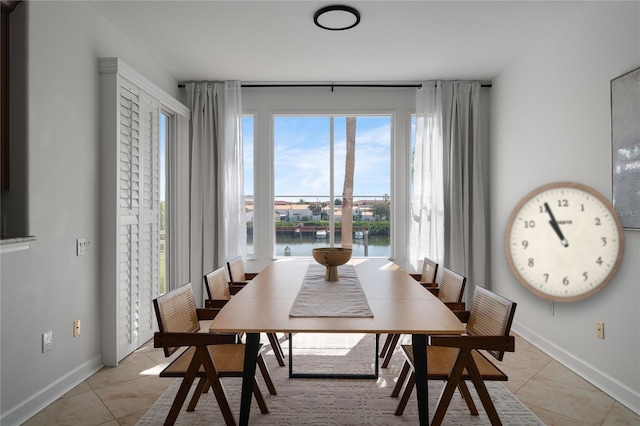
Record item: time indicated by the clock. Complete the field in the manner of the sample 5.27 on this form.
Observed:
10.56
